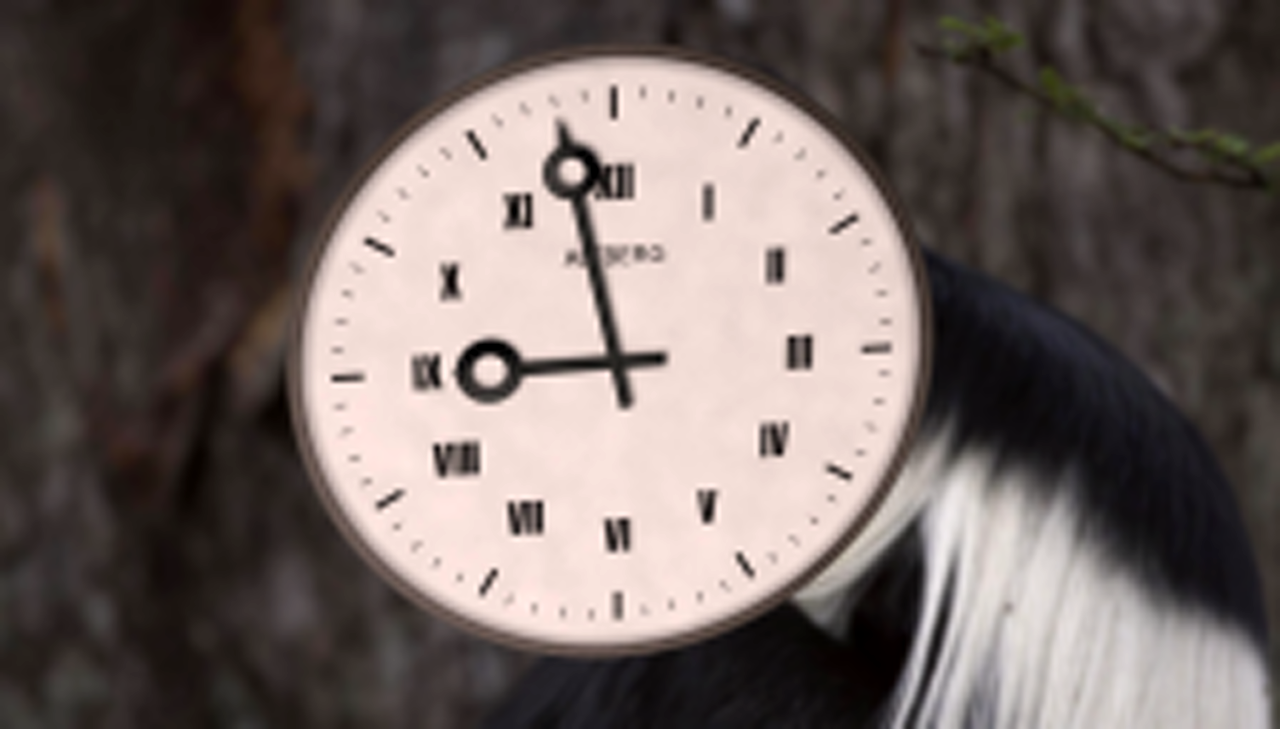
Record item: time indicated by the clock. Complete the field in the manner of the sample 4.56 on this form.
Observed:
8.58
